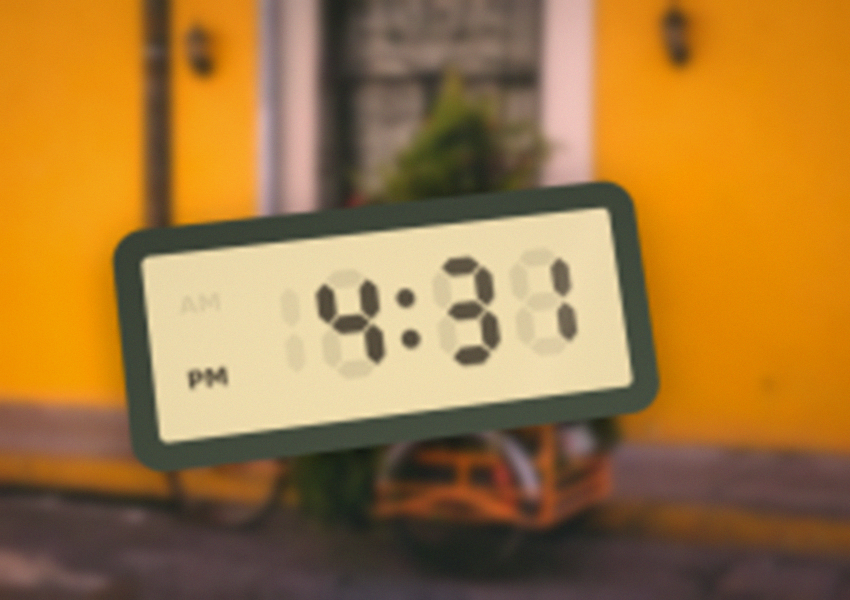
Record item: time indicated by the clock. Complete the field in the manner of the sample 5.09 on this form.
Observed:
4.31
